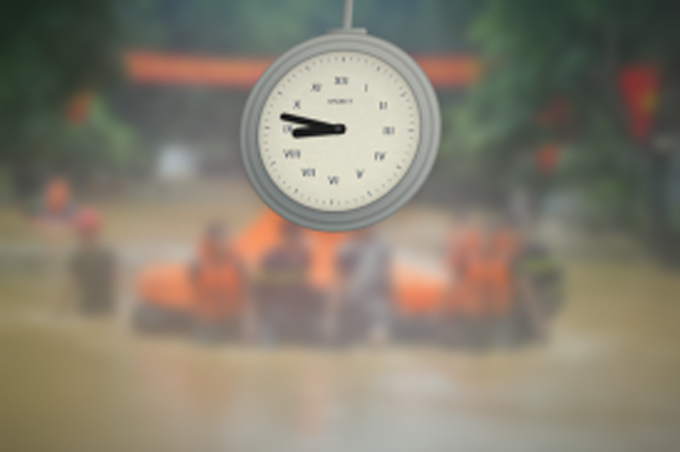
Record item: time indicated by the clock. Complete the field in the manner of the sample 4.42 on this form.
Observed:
8.47
